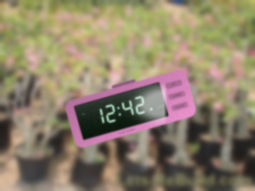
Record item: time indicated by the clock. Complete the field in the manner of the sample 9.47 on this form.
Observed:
12.42
